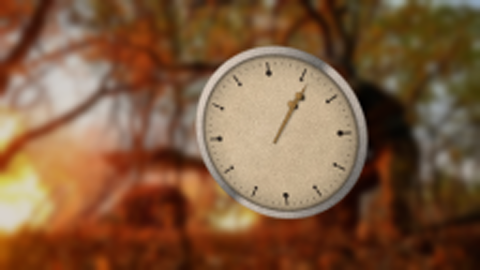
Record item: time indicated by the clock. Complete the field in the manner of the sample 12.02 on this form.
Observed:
1.06
